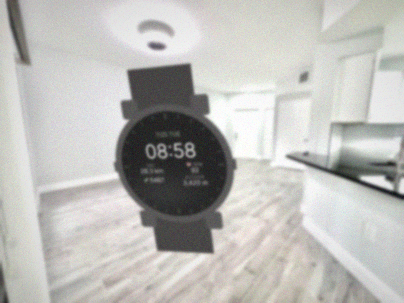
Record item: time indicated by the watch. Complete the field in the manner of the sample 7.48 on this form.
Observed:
8.58
